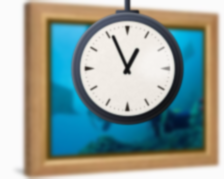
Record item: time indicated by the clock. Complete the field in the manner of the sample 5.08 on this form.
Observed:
12.56
